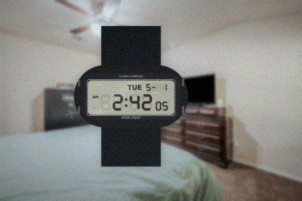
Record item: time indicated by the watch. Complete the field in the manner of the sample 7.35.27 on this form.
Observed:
2.42.05
